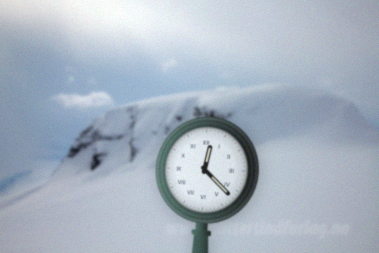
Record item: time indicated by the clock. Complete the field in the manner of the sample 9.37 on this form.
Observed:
12.22
